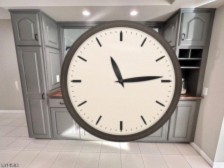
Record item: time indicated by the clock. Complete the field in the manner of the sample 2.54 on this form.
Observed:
11.14
